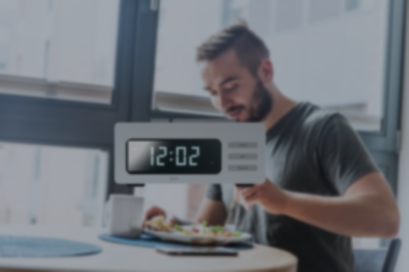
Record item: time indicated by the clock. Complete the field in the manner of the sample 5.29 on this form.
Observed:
12.02
